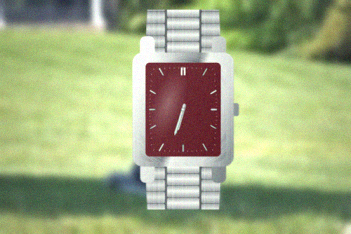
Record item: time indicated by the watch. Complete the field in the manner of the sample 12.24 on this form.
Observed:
6.33
